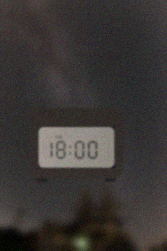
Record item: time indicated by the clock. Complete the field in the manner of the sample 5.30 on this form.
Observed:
18.00
